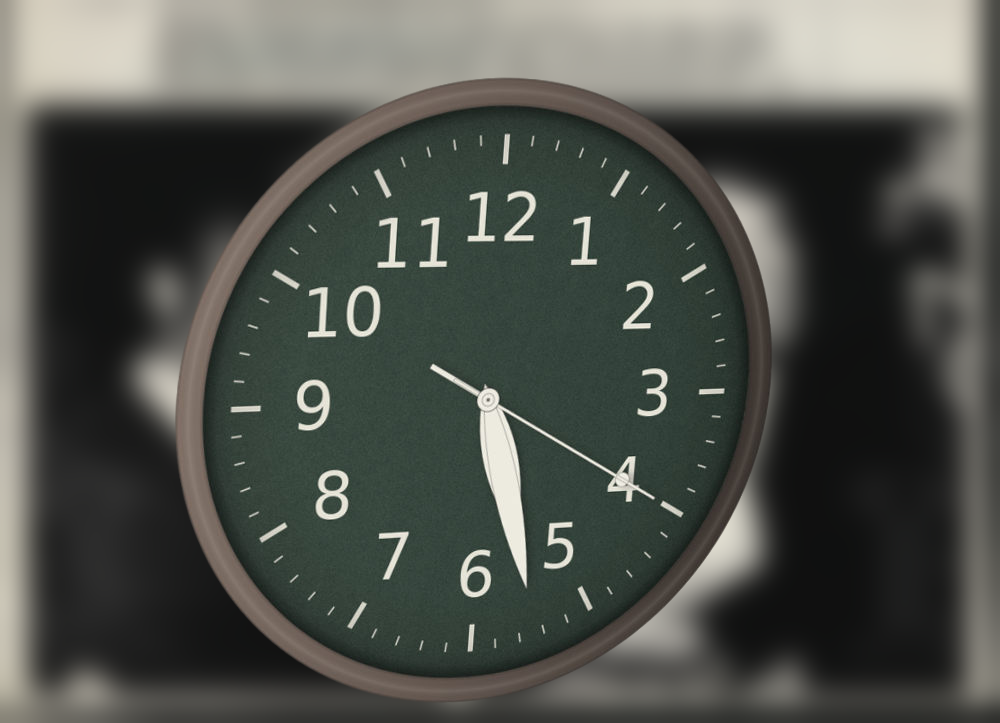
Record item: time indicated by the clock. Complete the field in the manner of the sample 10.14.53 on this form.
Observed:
5.27.20
